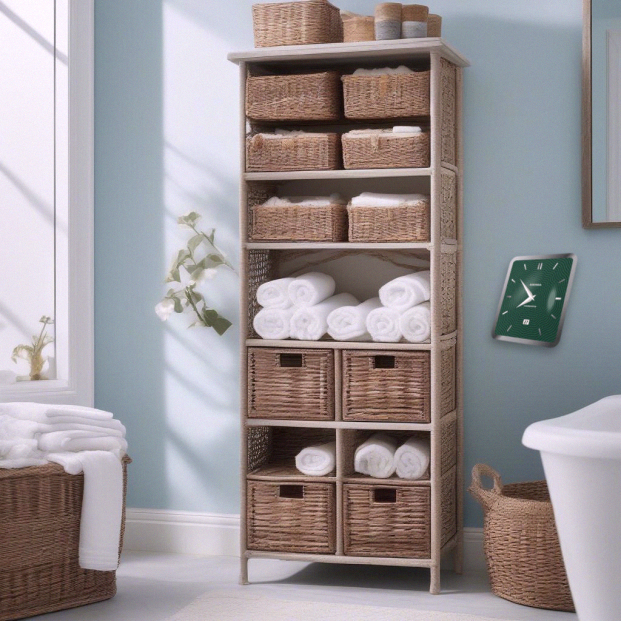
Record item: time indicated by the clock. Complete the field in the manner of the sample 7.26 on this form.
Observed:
7.52
